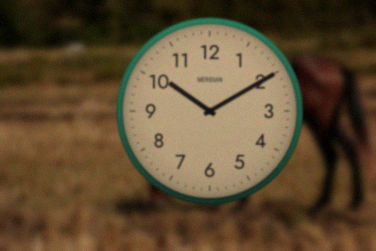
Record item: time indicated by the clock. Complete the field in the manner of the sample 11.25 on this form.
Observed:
10.10
